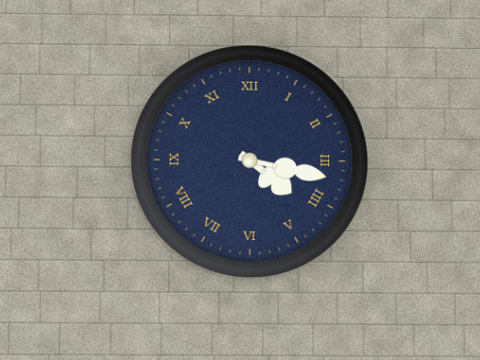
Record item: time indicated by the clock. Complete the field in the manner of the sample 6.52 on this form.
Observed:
4.17
